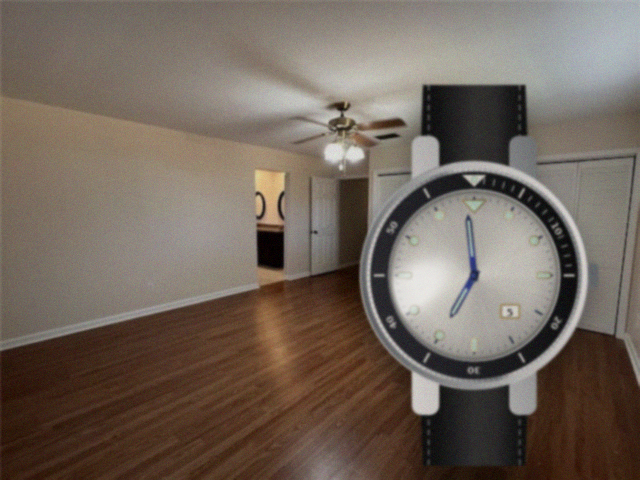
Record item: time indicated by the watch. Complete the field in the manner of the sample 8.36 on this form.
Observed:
6.59
